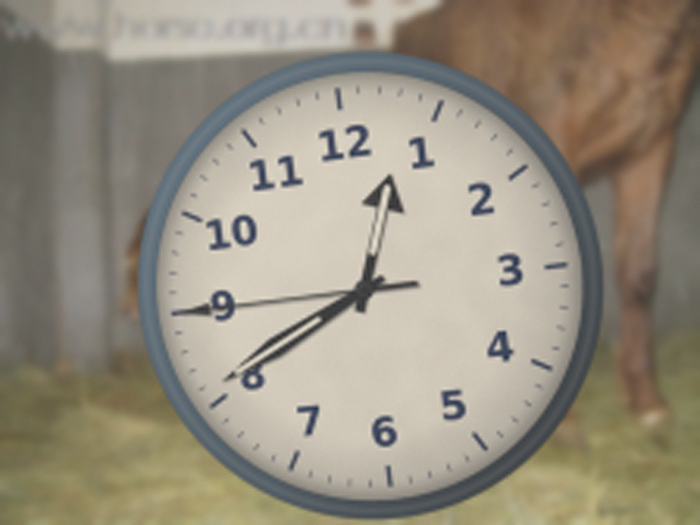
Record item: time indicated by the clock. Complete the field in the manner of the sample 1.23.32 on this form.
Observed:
12.40.45
